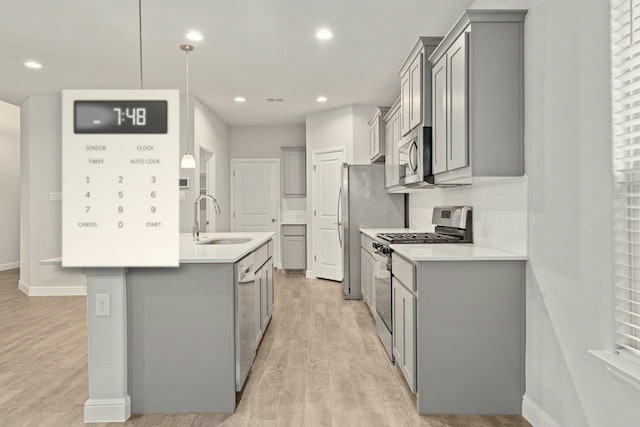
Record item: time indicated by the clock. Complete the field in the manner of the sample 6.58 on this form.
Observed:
7.48
